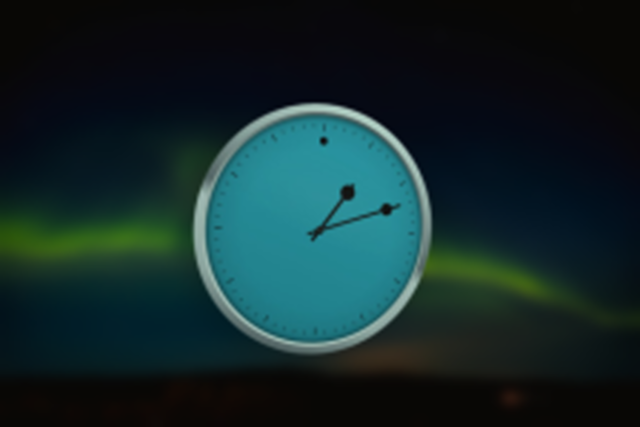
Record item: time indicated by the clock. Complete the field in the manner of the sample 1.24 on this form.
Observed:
1.12
